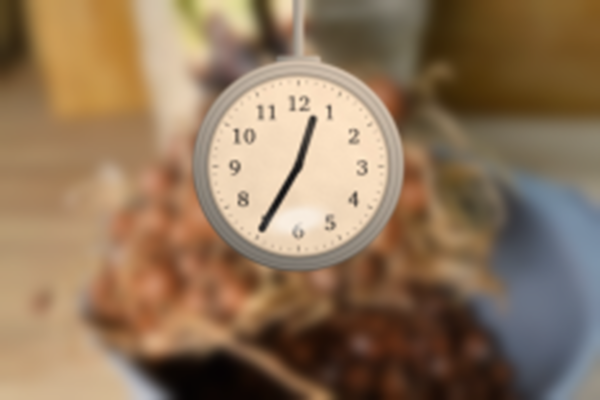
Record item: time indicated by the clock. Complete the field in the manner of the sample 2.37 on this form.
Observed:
12.35
